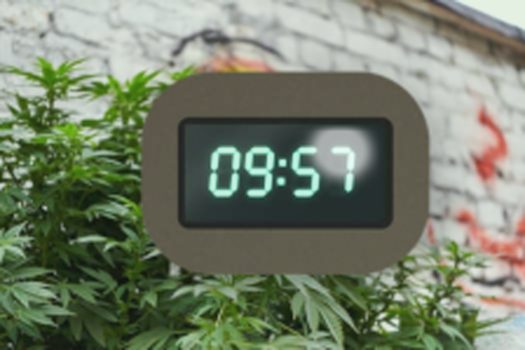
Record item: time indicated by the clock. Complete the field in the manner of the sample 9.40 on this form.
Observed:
9.57
